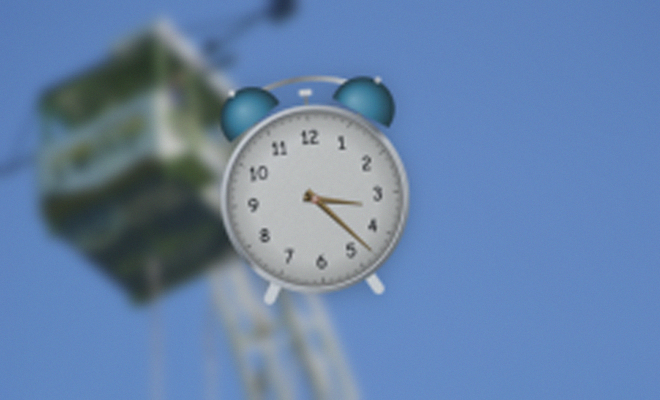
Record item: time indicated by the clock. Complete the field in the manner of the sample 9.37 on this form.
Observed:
3.23
